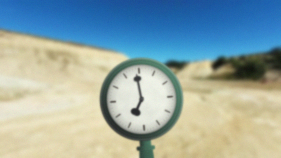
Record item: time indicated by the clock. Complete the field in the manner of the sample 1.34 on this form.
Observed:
6.59
